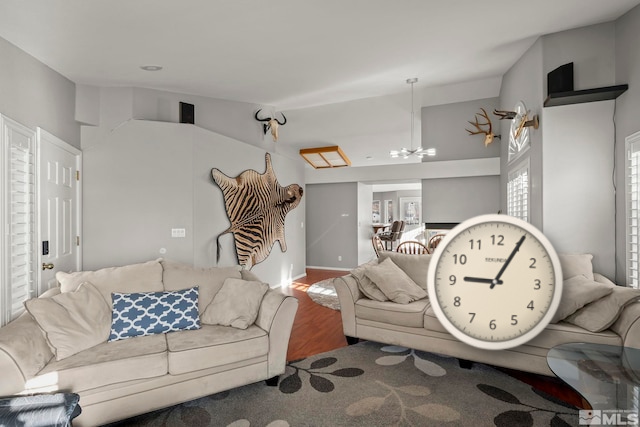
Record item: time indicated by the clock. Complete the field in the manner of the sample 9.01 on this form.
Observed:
9.05
